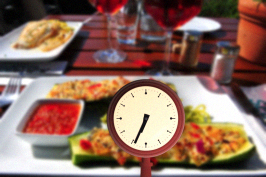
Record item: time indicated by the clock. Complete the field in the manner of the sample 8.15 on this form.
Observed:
6.34
